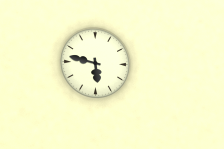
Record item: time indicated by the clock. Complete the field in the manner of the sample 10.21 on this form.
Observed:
5.47
